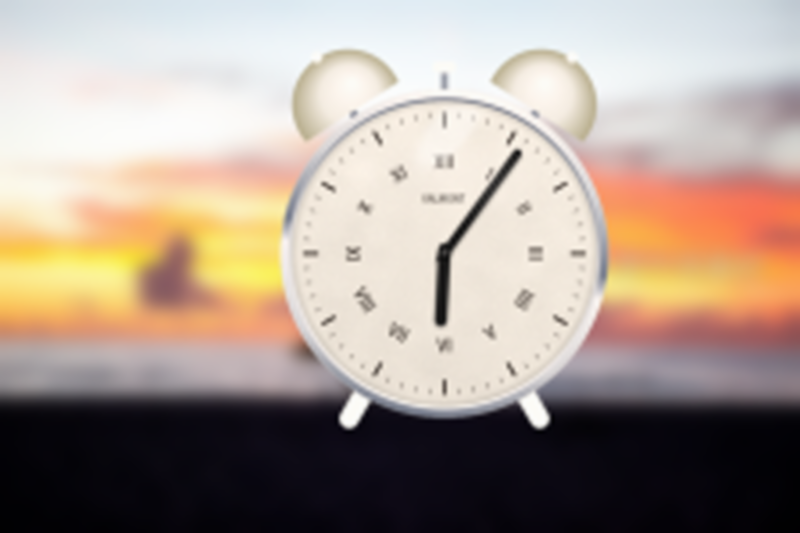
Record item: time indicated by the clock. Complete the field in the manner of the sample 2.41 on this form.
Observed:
6.06
